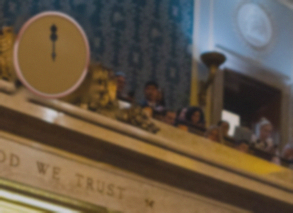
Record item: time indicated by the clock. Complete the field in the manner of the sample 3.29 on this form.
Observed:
12.00
